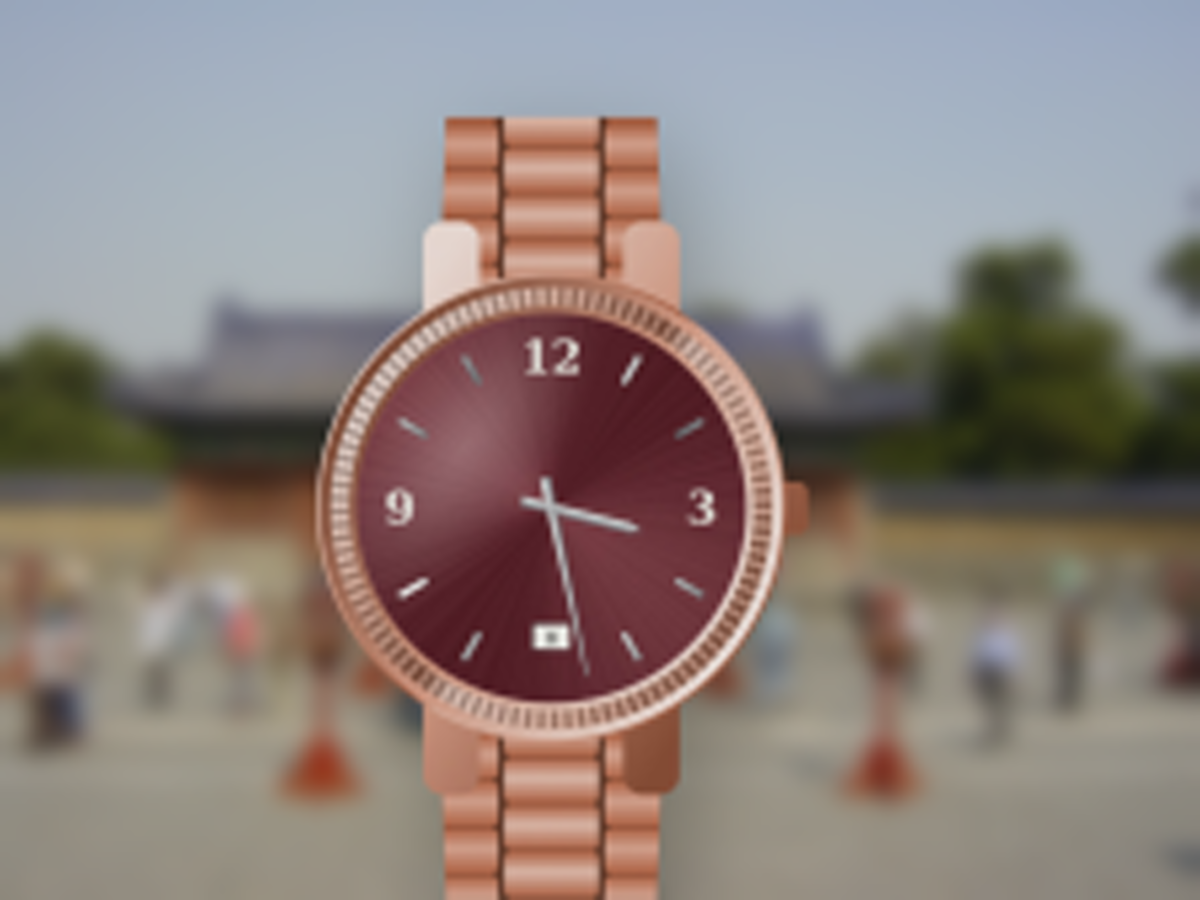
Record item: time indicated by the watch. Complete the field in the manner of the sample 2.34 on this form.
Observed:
3.28
